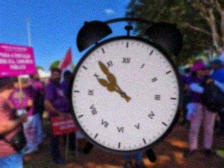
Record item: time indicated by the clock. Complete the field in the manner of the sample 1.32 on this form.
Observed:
9.53
